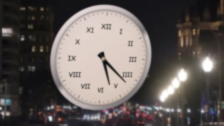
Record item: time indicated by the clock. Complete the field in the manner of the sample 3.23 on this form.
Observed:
5.22
